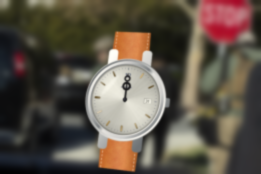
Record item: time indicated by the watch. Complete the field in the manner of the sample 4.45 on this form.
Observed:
12.00
